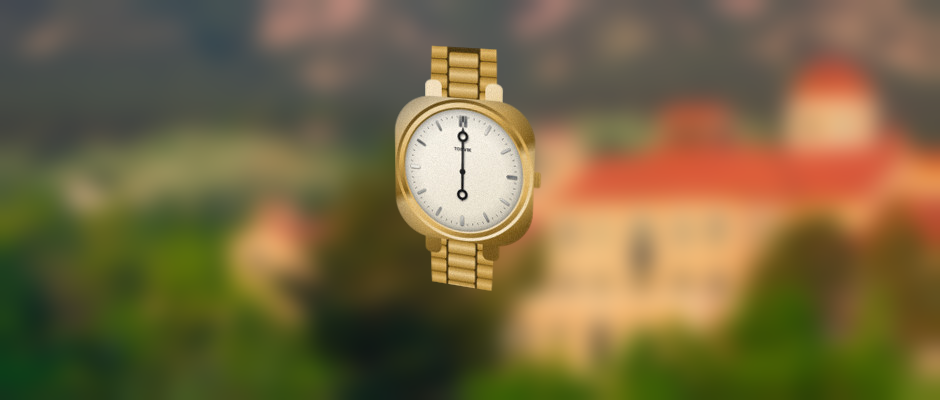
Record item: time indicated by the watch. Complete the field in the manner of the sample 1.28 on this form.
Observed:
6.00
